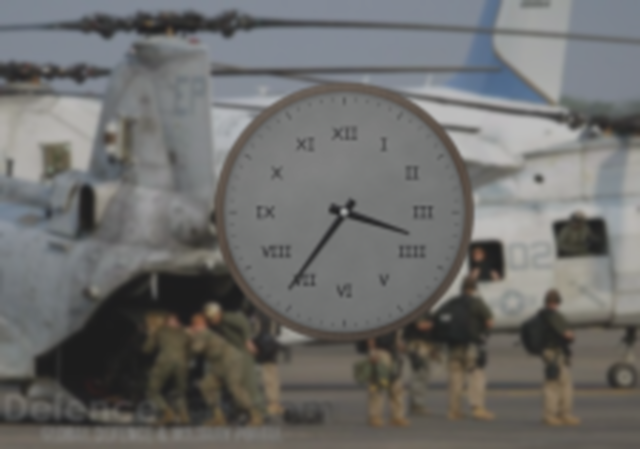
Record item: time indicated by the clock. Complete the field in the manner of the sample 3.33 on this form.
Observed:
3.36
